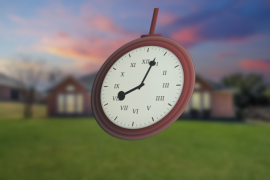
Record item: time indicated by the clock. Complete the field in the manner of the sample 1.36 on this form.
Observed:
8.03
